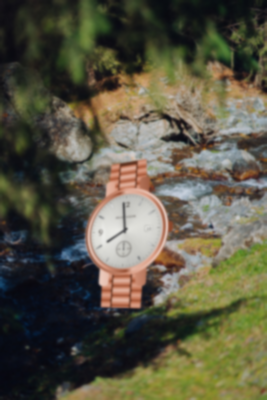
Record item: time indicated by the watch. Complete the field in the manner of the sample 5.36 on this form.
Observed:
7.59
